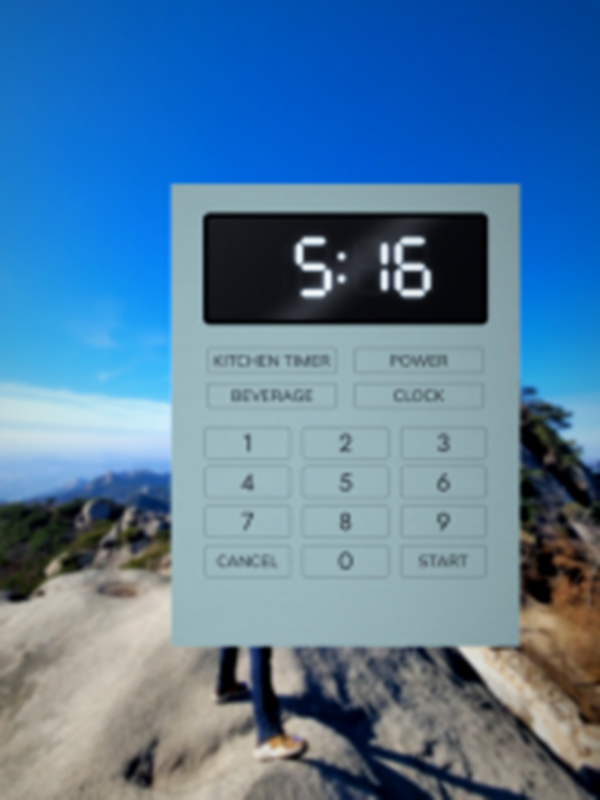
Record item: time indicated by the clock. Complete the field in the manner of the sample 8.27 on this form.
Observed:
5.16
